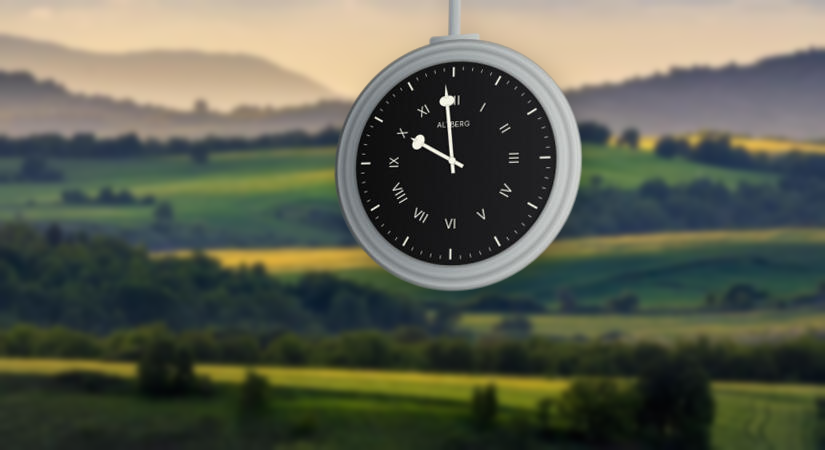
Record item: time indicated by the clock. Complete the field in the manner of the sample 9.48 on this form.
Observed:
9.59
